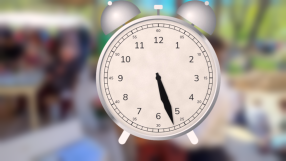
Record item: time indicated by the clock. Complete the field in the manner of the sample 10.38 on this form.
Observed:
5.27
